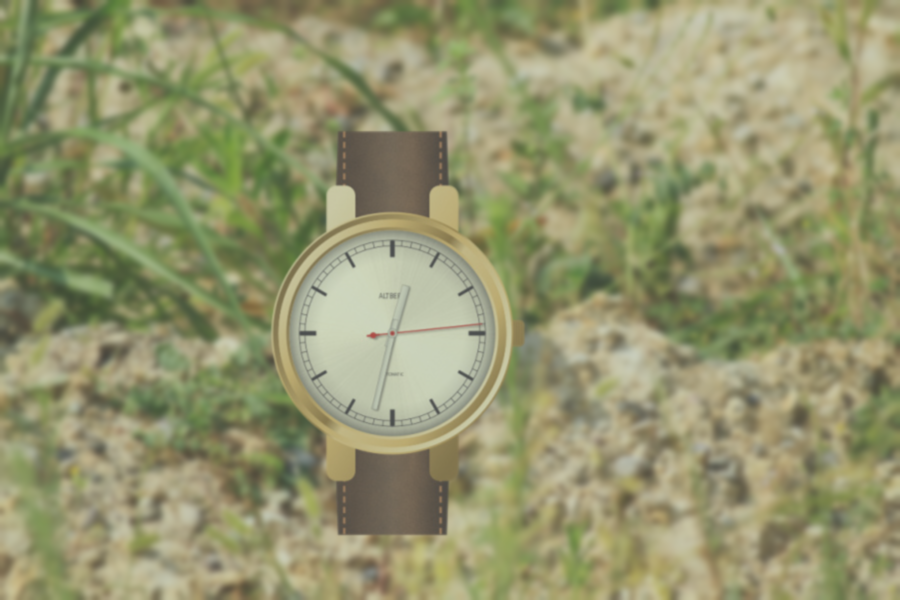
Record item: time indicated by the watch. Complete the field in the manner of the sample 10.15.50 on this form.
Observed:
12.32.14
